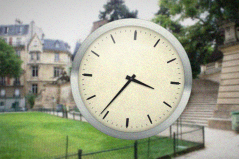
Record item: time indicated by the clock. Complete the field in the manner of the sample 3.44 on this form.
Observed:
3.36
